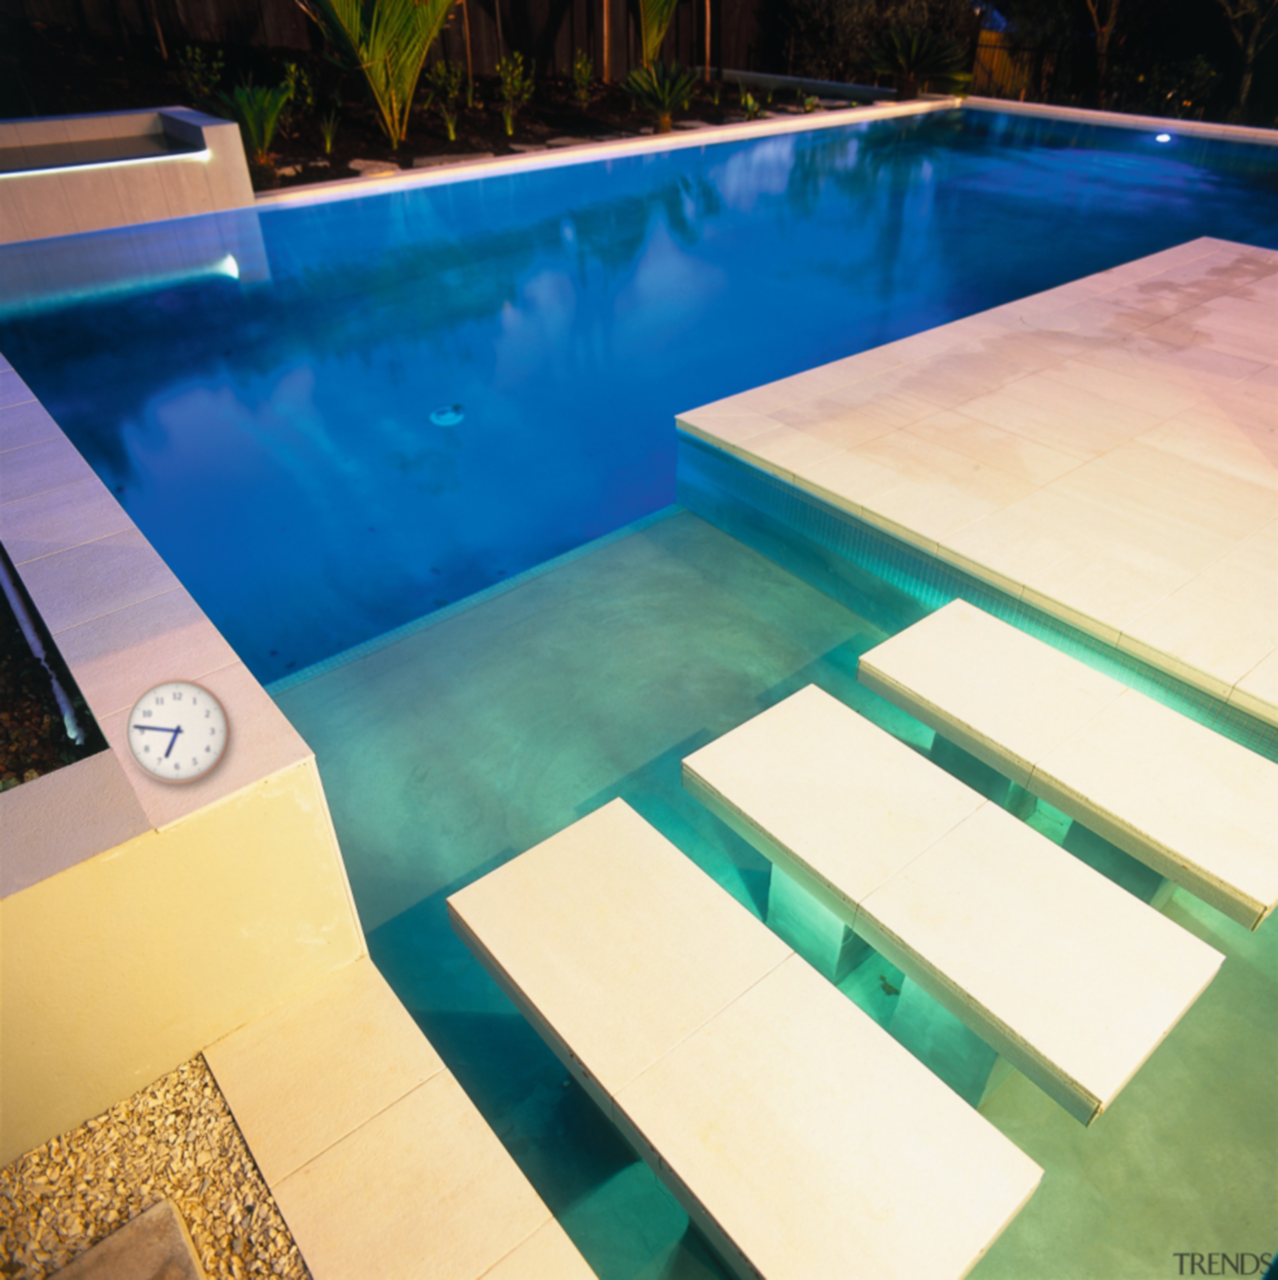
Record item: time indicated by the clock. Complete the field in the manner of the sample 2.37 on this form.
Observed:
6.46
